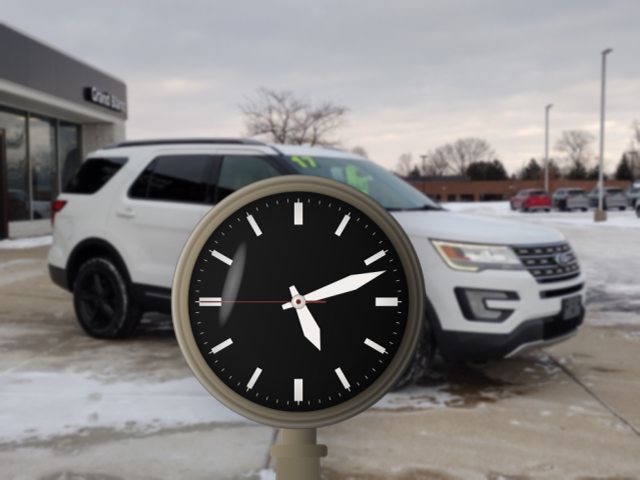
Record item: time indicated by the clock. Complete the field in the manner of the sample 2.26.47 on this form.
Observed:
5.11.45
